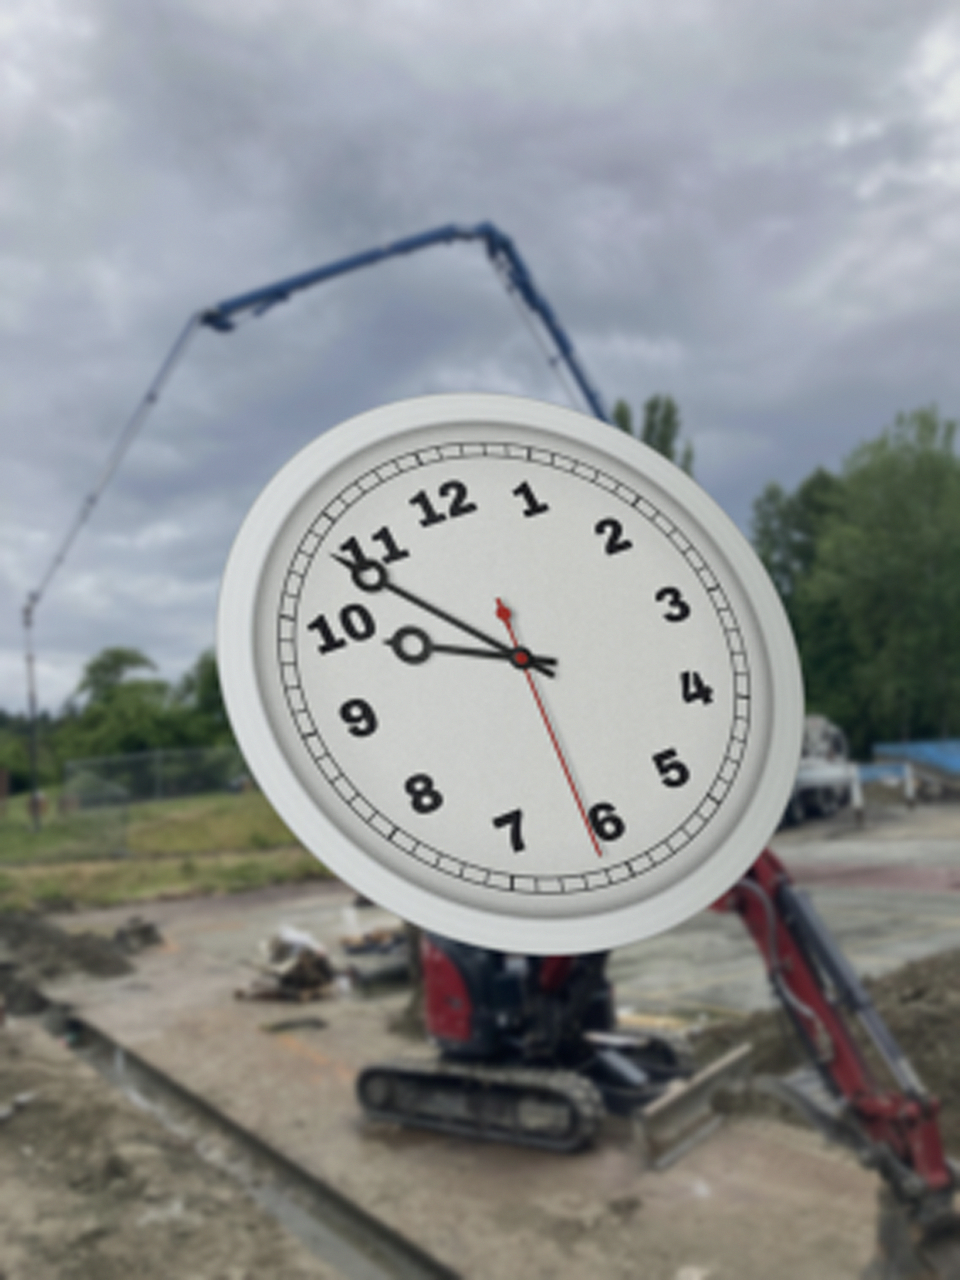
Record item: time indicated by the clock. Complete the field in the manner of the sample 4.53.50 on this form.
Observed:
9.53.31
